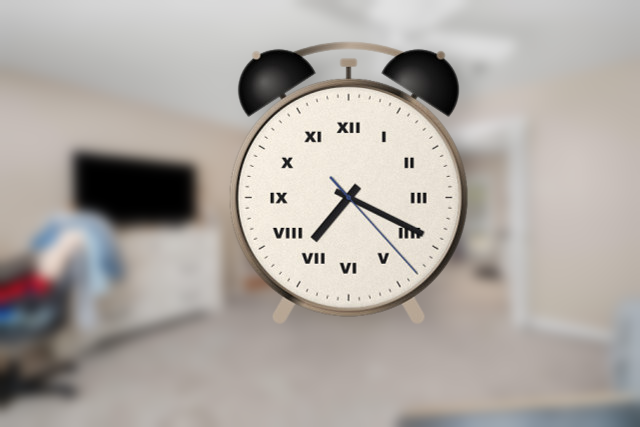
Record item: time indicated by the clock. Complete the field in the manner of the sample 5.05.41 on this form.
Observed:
7.19.23
